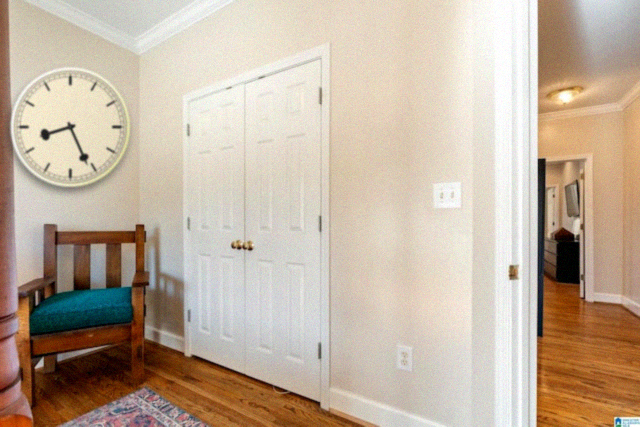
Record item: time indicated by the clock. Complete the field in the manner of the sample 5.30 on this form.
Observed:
8.26
